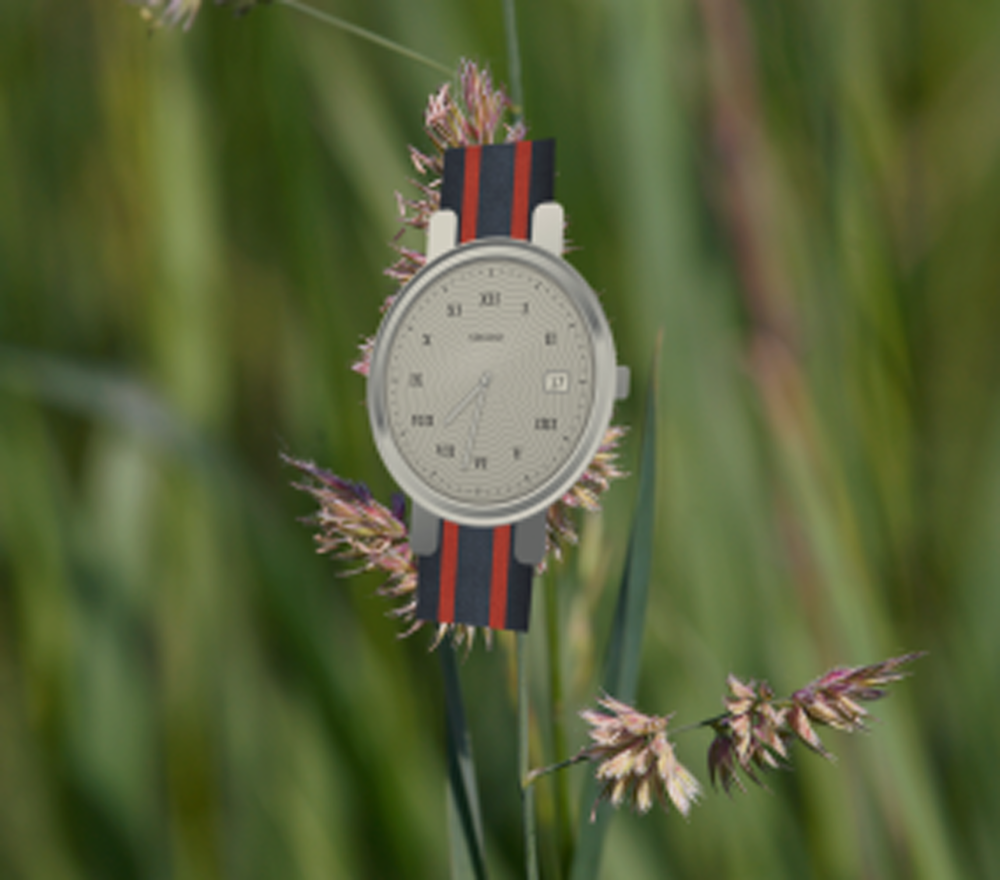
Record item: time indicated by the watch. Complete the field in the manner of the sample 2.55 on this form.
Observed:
7.32
